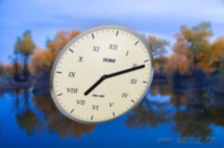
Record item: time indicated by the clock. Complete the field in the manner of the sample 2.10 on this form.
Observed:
7.11
